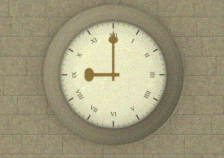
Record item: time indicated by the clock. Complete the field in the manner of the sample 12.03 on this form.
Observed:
9.00
